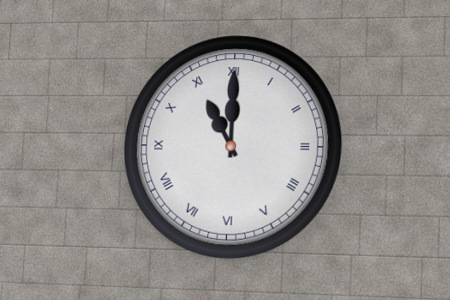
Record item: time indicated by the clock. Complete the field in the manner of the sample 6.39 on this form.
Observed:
11.00
